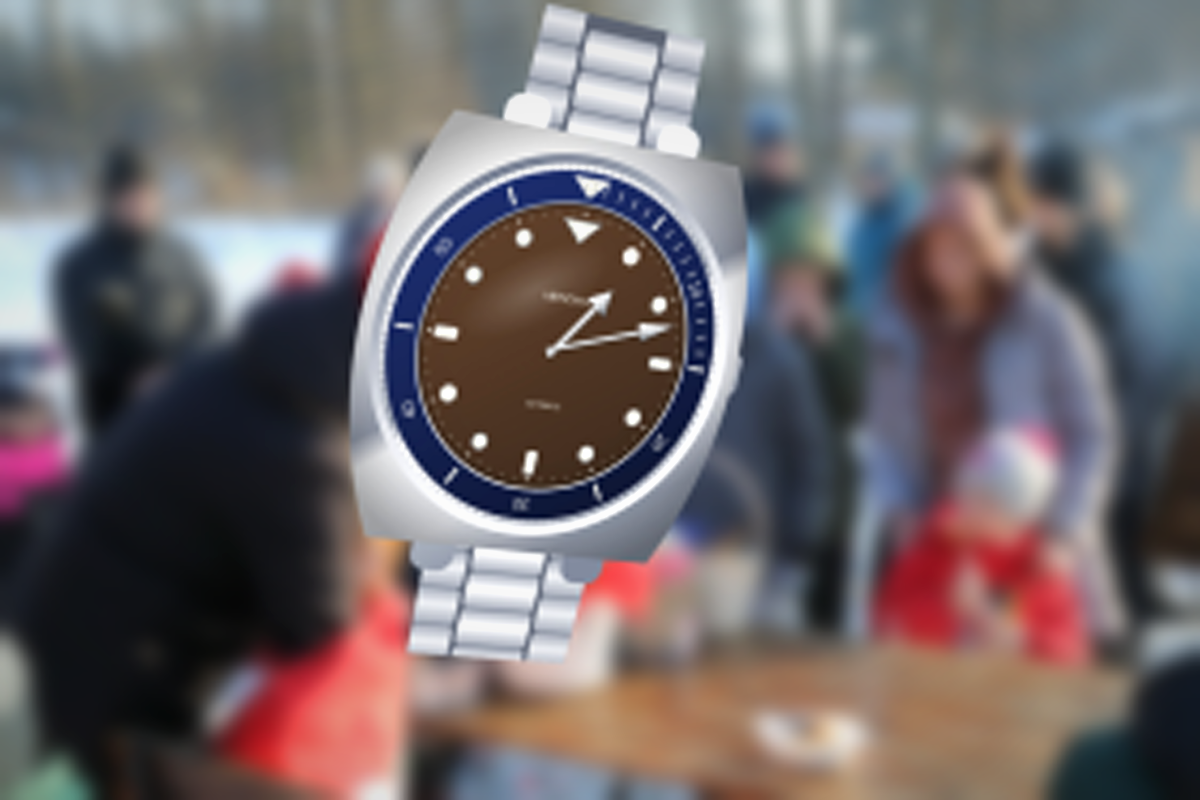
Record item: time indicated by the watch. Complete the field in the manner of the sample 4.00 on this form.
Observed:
1.12
